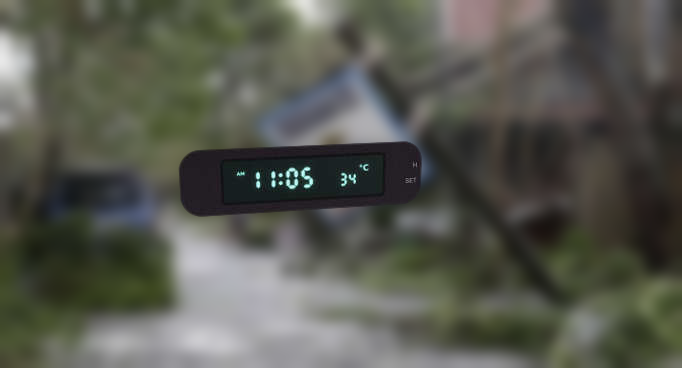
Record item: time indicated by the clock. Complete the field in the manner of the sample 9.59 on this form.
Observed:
11.05
